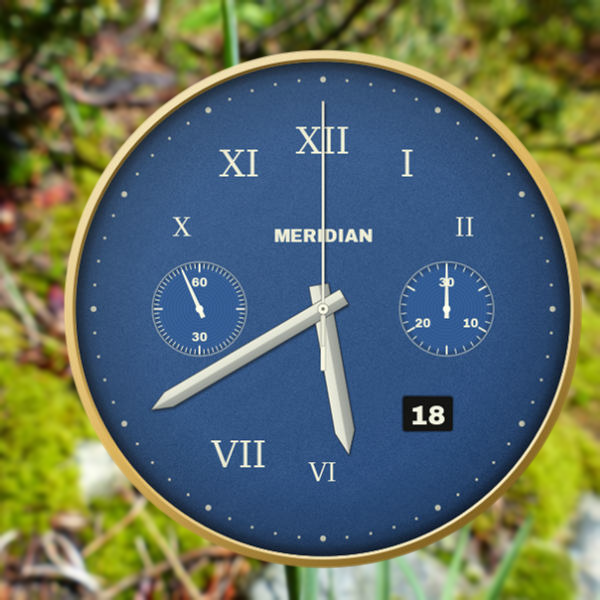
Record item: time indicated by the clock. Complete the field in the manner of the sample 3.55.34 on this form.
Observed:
5.39.56
